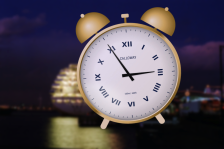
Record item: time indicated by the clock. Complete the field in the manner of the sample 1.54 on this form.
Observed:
2.55
